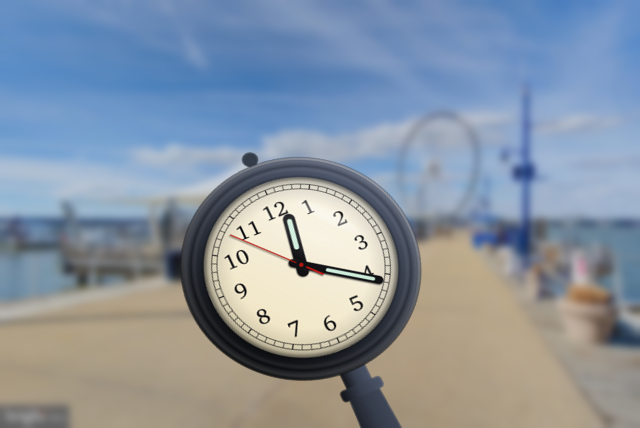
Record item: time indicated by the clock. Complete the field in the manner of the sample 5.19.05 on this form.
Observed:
12.20.53
